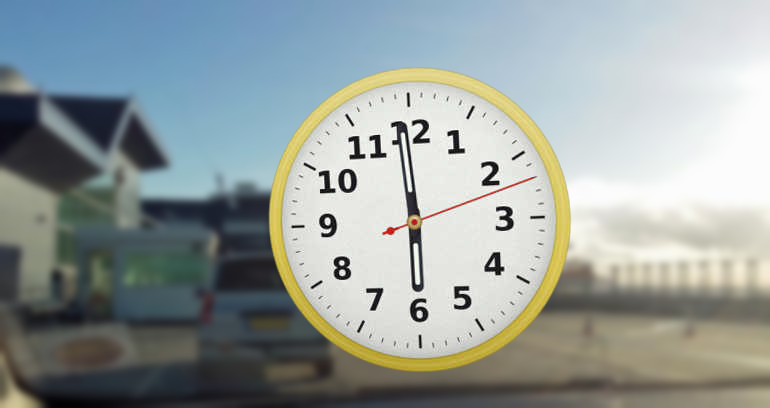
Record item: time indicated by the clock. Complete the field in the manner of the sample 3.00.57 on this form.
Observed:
5.59.12
